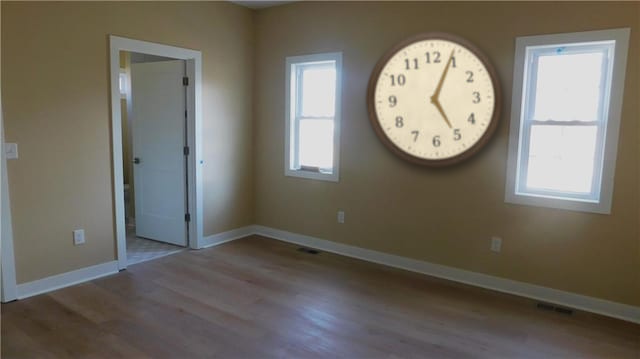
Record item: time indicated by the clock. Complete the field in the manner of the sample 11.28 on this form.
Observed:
5.04
